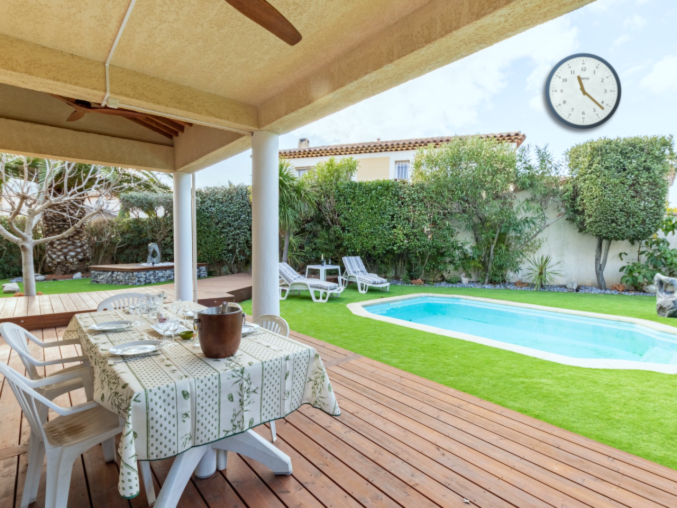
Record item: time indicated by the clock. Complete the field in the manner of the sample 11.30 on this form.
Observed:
11.22
